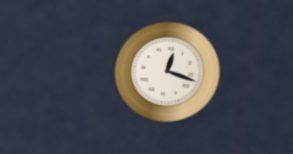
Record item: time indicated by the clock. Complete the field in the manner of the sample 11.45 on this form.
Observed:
12.17
